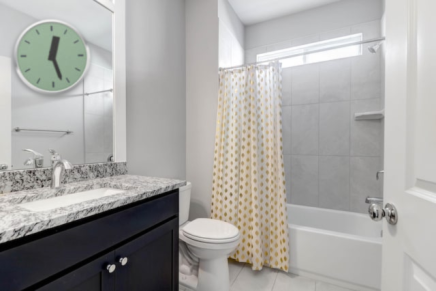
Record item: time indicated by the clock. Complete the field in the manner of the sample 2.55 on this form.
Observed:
12.27
